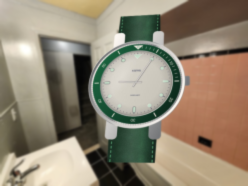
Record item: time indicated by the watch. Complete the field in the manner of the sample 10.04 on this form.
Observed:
9.05
